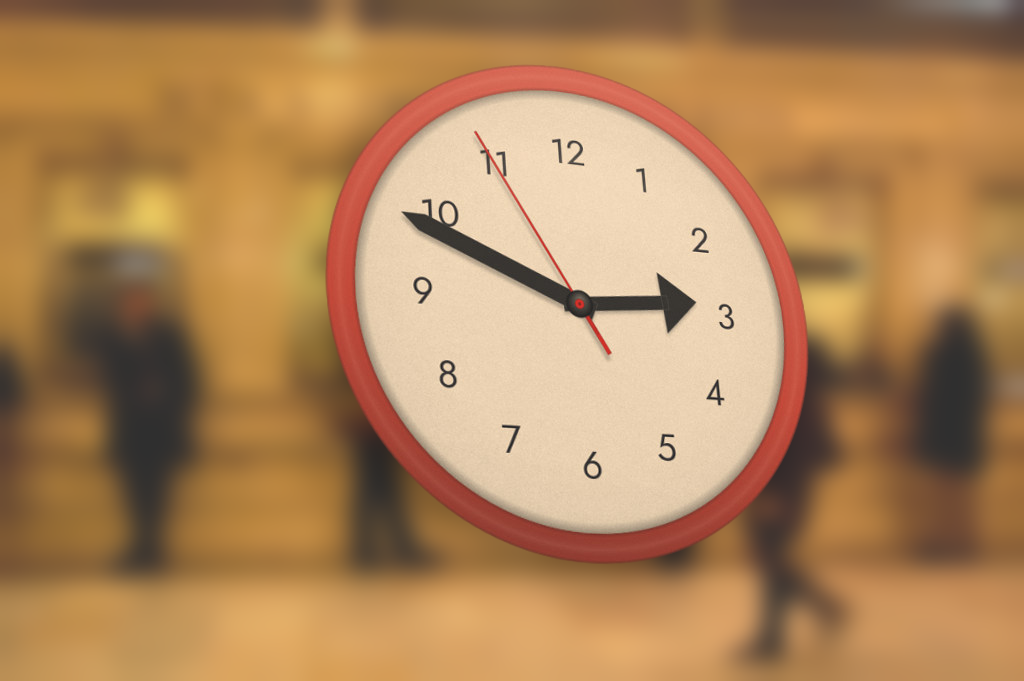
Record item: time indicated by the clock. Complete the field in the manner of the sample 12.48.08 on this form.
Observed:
2.48.55
